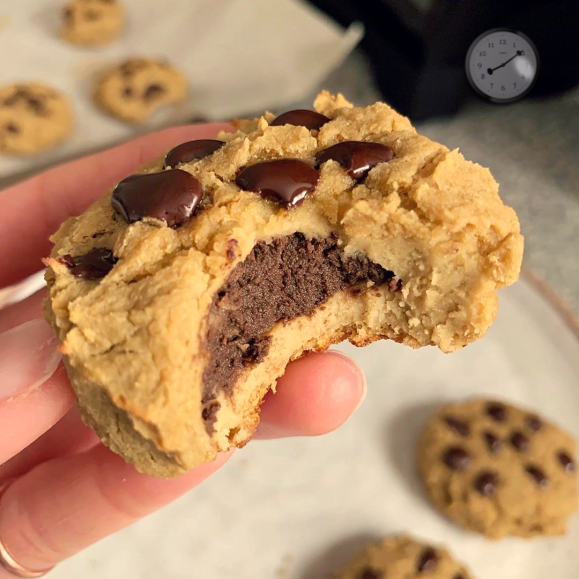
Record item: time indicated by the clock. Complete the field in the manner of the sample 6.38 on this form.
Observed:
8.09
